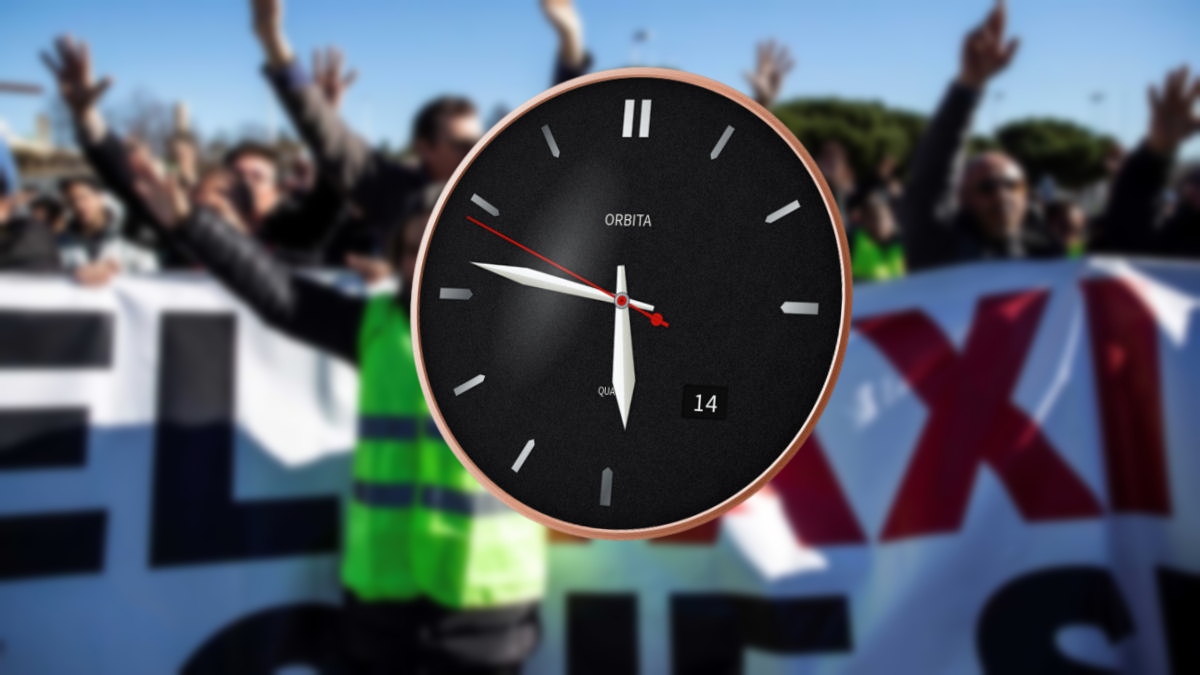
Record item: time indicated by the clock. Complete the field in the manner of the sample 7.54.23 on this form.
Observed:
5.46.49
